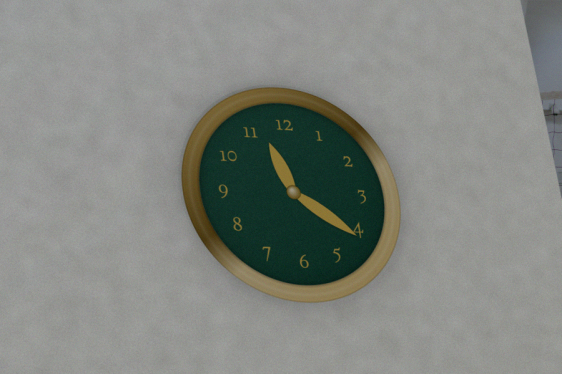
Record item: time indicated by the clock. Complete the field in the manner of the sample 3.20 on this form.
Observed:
11.21
